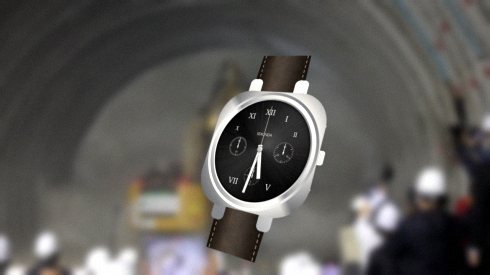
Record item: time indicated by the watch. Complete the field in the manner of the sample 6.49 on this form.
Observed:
5.31
